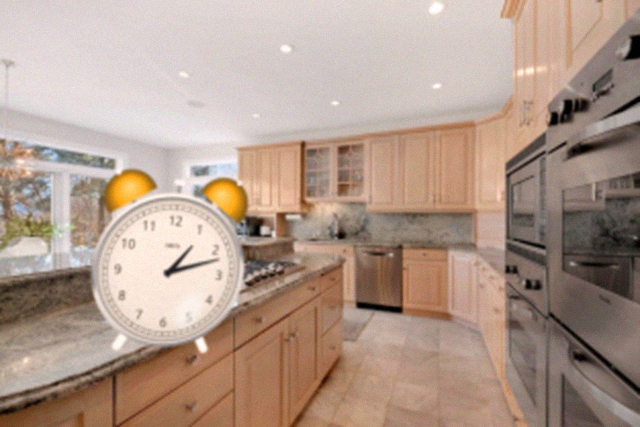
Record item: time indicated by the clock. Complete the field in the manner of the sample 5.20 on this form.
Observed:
1.12
